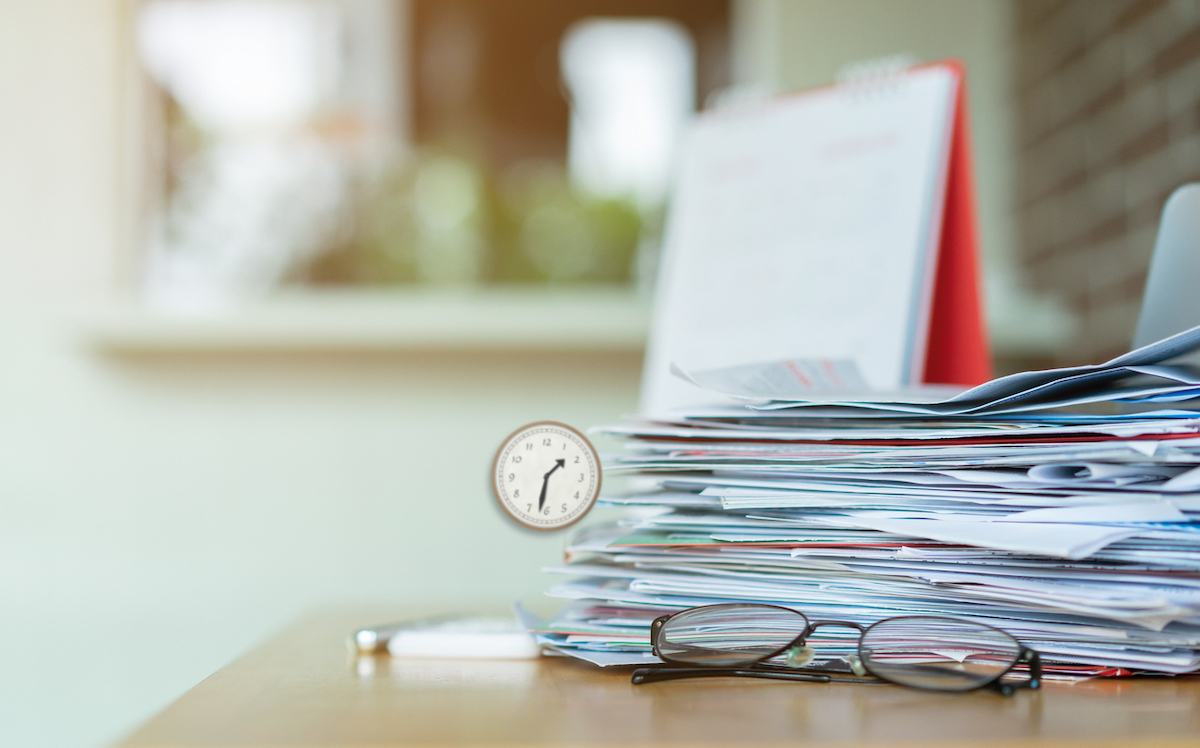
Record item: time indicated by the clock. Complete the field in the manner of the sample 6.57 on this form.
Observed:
1.32
